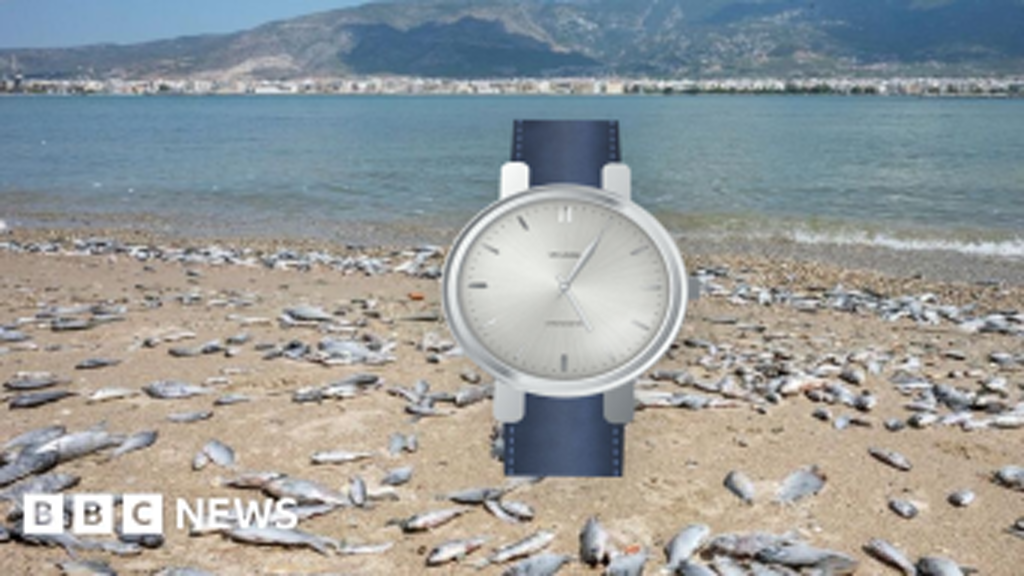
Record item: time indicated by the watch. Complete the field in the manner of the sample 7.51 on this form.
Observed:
5.05
